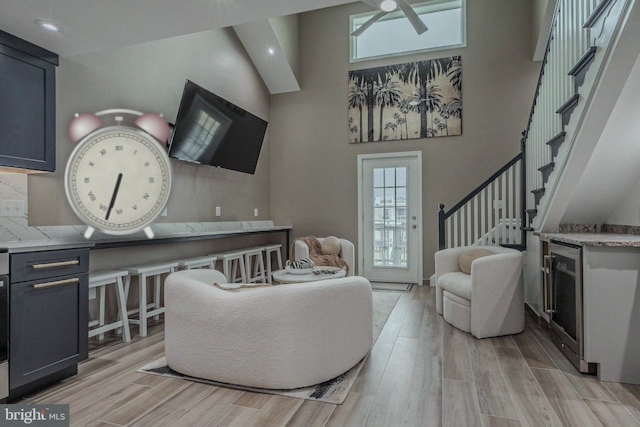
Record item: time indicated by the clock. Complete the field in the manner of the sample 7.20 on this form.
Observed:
6.33
